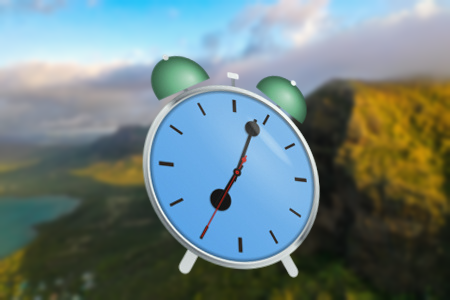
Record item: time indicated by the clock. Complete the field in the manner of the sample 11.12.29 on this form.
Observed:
7.03.35
